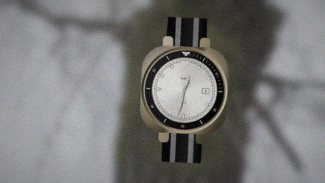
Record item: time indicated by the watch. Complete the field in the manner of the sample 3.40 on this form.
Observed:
12.32
